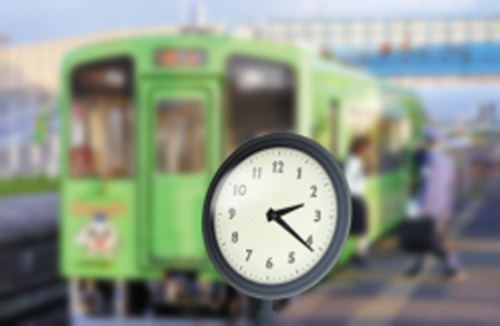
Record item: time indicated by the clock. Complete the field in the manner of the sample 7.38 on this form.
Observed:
2.21
